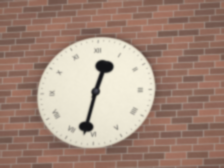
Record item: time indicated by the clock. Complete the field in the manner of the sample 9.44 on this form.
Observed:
12.32
